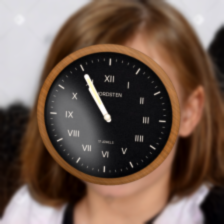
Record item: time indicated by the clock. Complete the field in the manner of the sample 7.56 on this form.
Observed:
10.55
